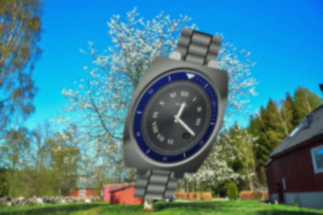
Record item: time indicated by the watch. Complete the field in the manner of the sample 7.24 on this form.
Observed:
12.20
